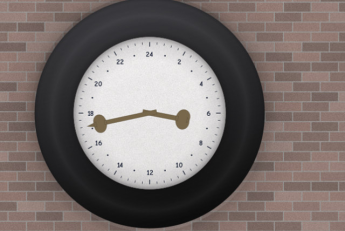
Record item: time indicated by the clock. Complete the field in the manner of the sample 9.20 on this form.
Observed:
6.43
